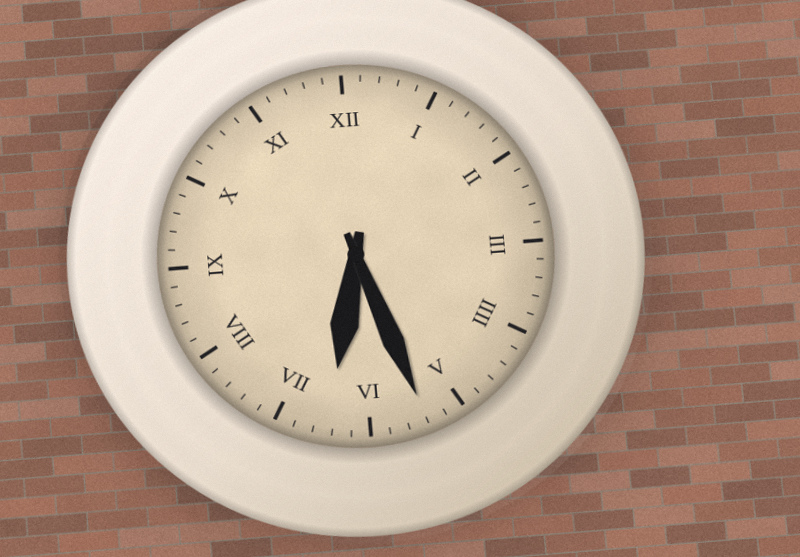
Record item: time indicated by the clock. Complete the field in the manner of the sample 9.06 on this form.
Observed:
6.27
